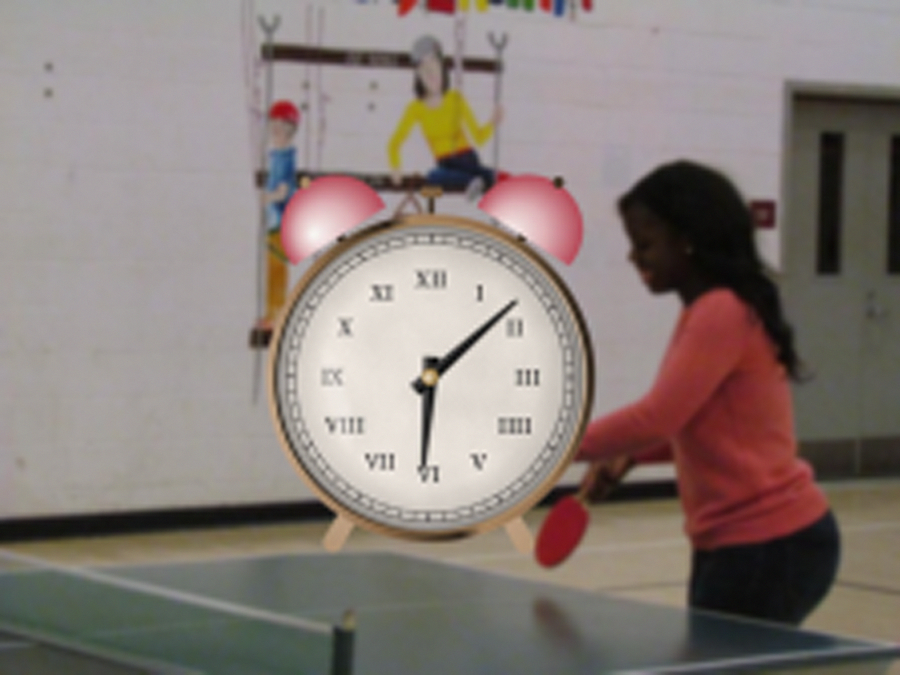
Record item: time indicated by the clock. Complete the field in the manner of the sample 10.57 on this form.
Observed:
6.08
